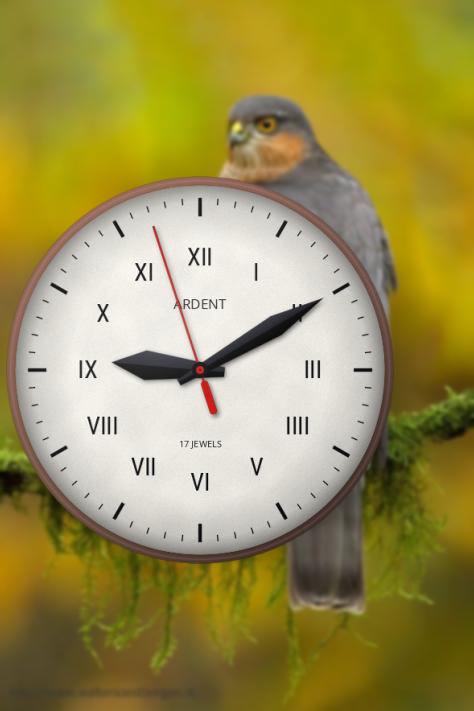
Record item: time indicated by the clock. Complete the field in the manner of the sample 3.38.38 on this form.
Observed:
9.09.57
